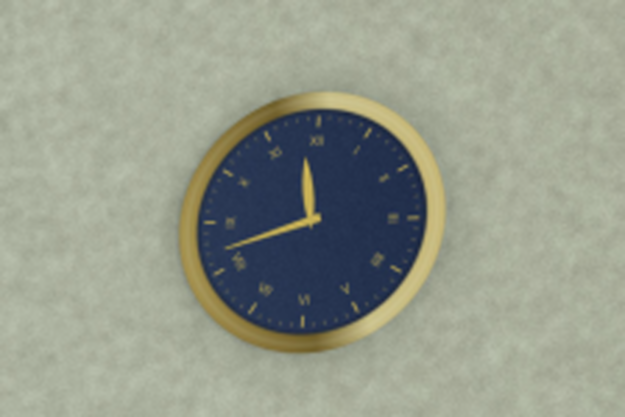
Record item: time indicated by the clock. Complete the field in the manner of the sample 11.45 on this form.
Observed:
11.42
